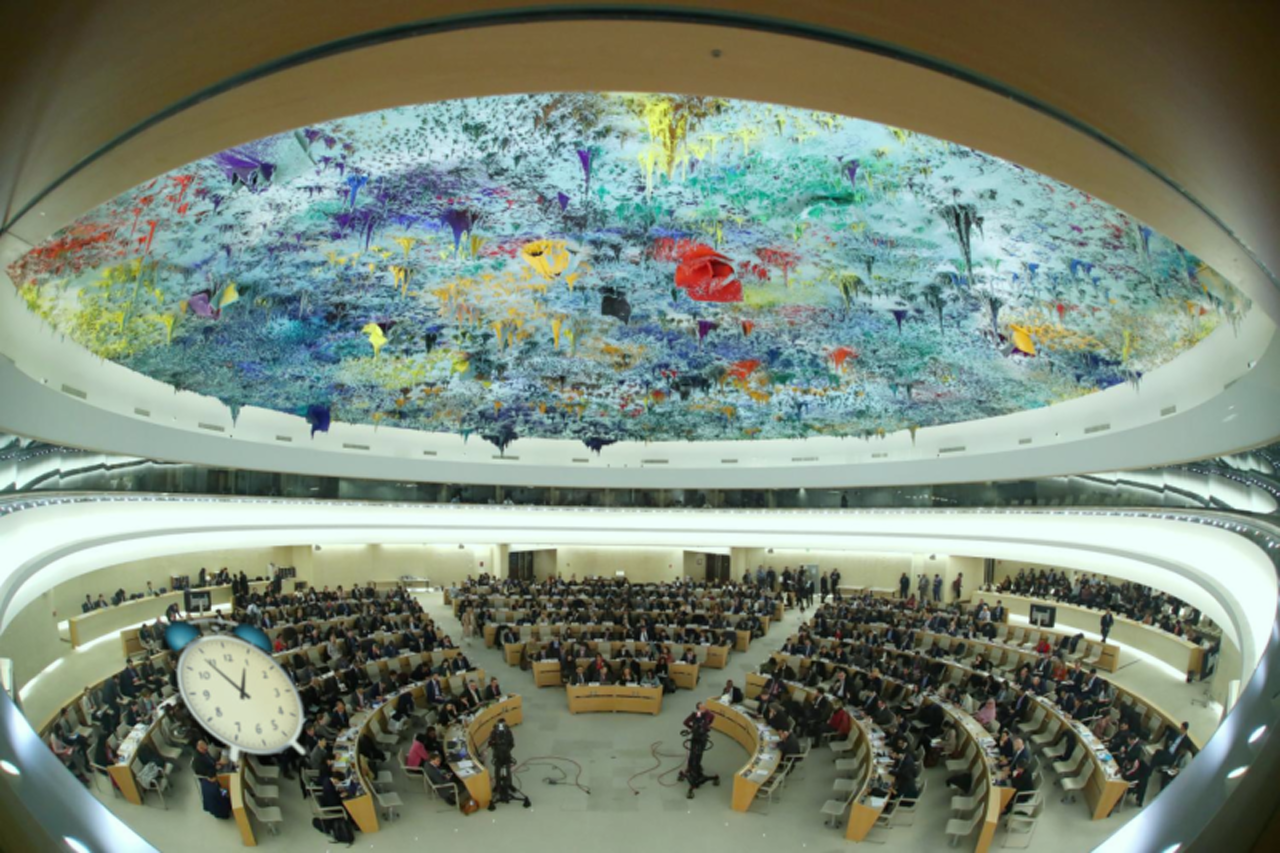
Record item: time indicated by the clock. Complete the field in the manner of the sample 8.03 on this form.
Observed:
12.54
